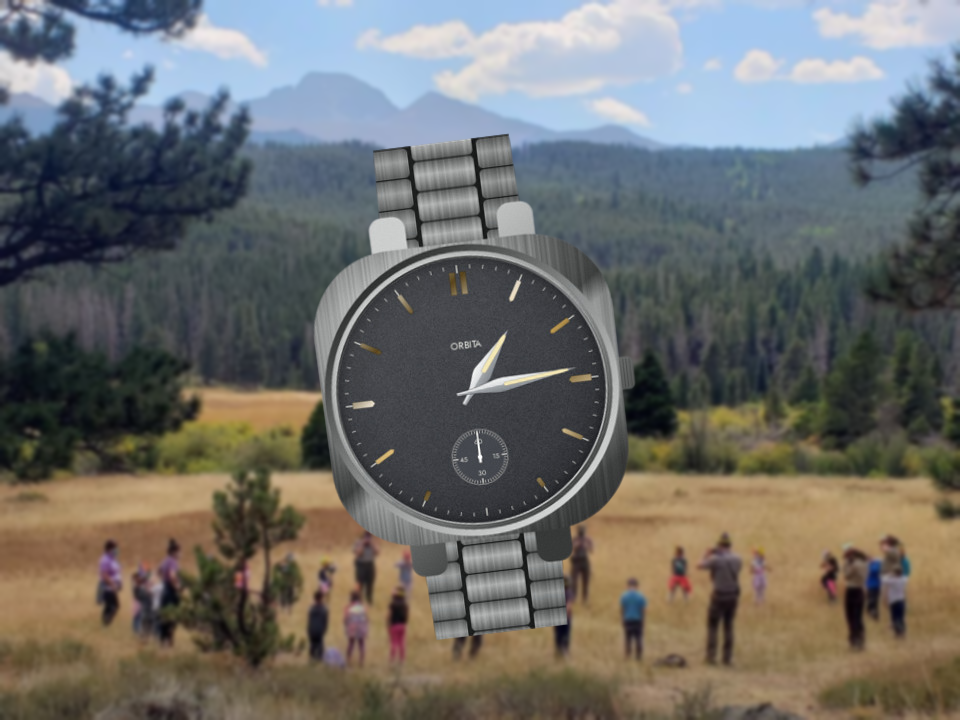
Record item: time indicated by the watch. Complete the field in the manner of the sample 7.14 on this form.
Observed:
1.14
